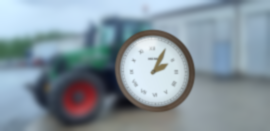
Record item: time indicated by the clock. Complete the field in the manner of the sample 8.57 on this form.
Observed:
2.05
